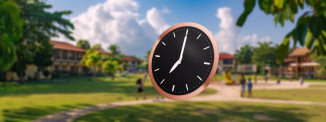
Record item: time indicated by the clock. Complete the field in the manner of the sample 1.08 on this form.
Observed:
7.00
